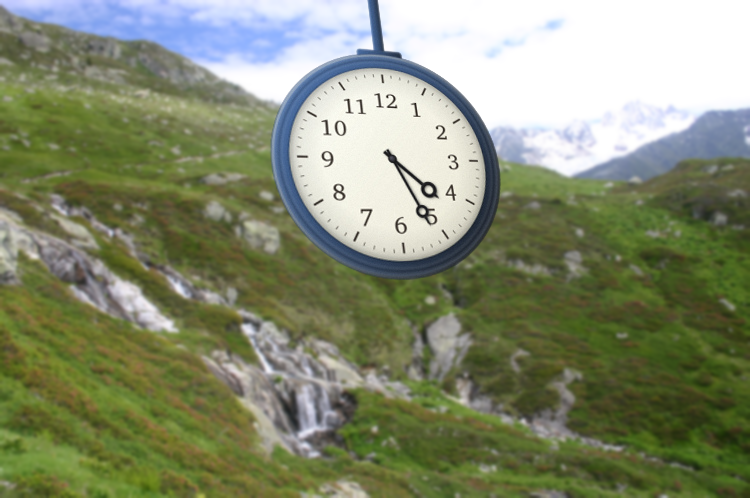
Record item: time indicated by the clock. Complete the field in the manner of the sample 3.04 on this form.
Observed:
4.26
